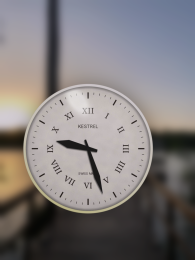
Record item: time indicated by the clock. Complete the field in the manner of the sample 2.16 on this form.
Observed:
9.27
